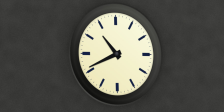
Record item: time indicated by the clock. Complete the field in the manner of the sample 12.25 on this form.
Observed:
10.41
